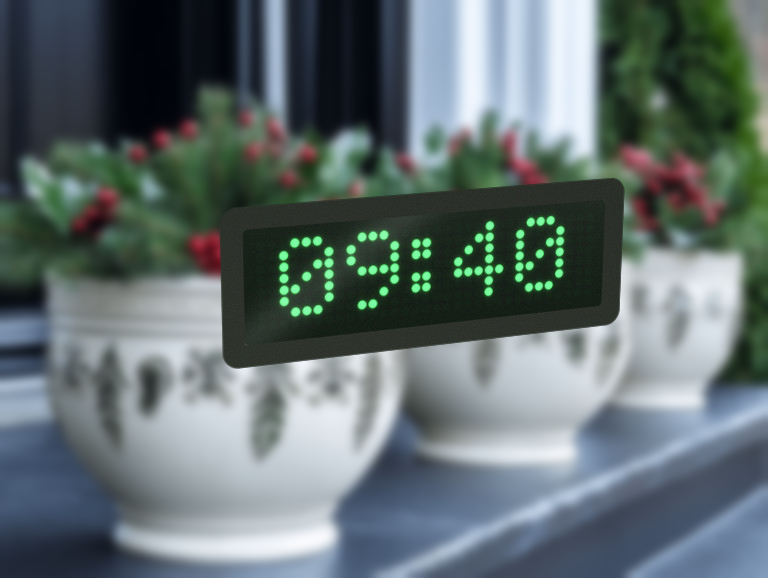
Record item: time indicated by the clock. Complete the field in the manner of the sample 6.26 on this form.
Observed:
9.40
